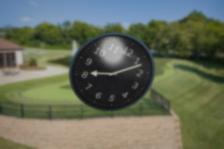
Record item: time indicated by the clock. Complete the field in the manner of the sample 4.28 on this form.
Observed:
8.07
